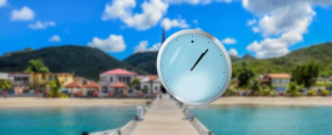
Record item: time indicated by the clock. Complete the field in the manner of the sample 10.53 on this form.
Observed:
1.06
